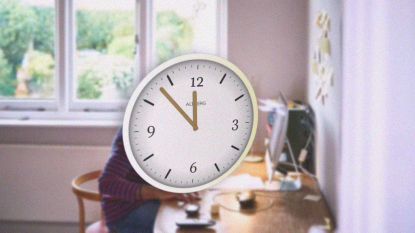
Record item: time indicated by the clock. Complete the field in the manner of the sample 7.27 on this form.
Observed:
11.53
